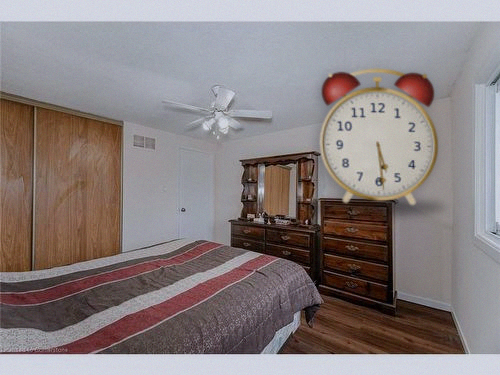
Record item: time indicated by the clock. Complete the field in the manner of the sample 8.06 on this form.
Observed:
5.29
